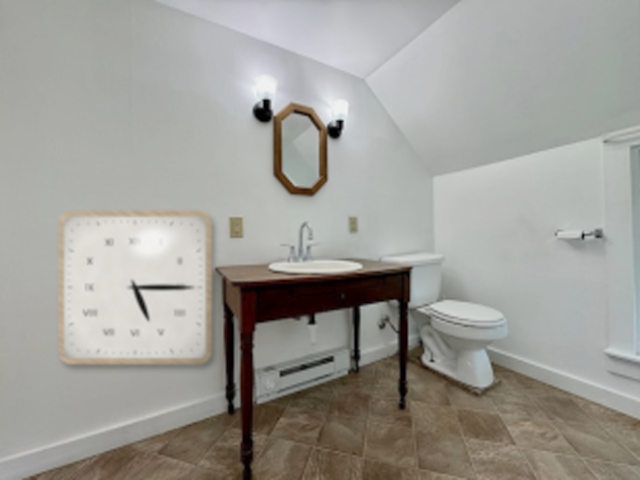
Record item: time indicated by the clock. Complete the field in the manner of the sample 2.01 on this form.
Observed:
5.15
